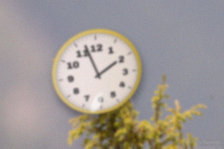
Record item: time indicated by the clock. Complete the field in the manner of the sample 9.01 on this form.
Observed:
1.57
